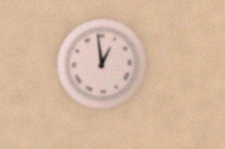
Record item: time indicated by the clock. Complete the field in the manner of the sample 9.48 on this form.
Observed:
12.59
